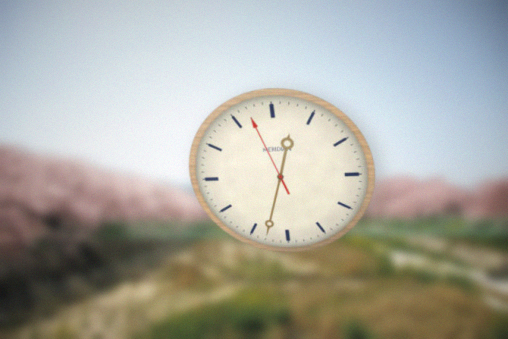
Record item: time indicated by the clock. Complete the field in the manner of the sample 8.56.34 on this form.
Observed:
12.32.57
